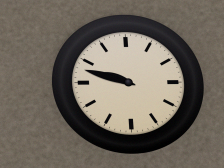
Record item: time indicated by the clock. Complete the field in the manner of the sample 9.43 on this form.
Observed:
9.48
